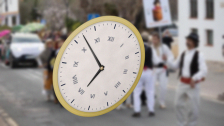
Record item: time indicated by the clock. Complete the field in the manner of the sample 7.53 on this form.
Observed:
6.52
